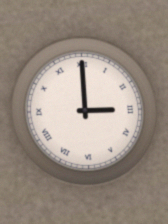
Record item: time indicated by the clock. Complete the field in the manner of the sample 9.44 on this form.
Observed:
3.00
